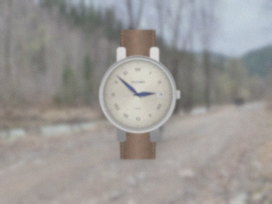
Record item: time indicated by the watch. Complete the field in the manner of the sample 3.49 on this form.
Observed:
2.52
